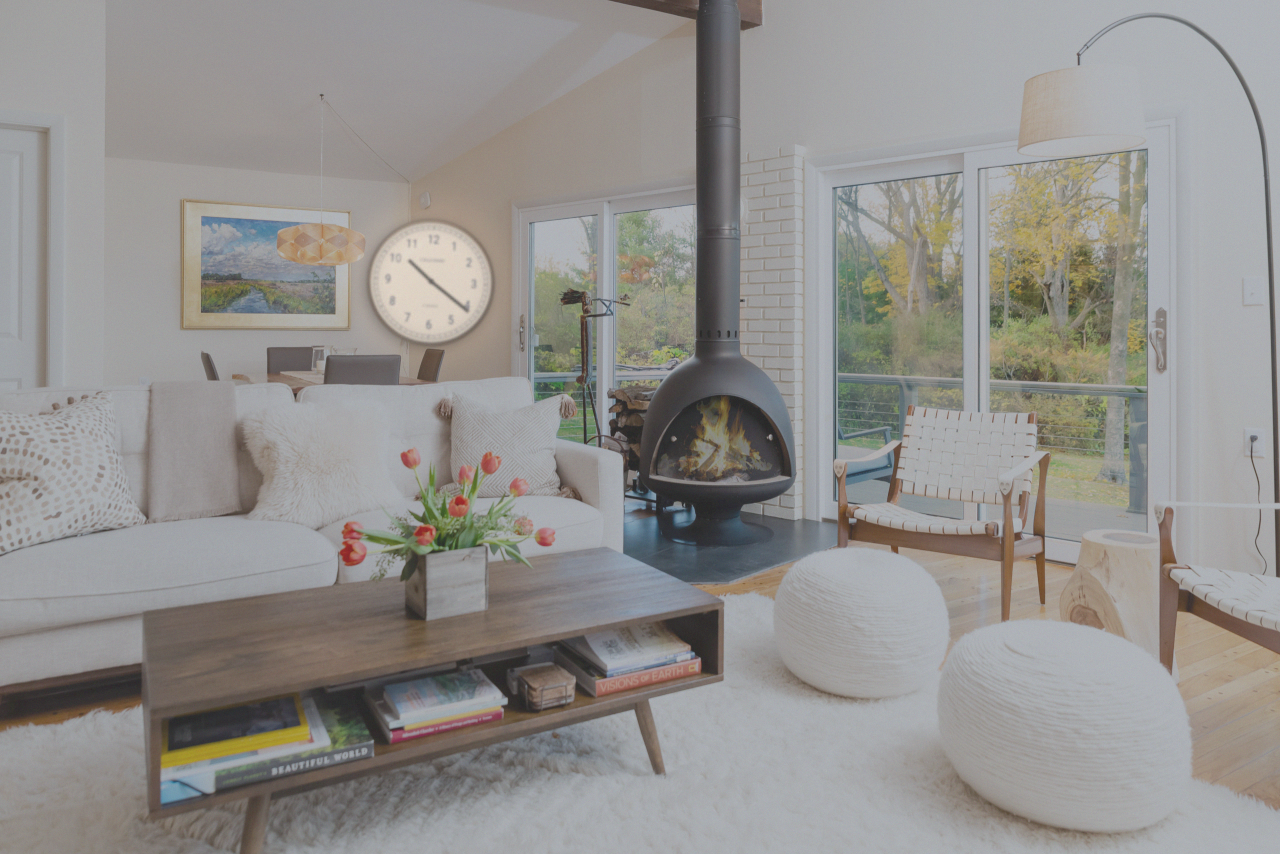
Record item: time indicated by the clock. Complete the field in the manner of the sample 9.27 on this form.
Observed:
10.21
